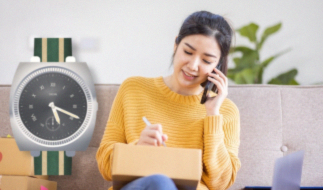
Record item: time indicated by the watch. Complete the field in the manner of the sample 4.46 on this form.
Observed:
5.19
